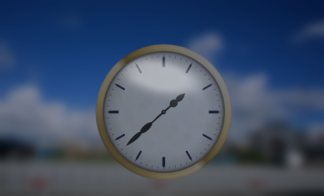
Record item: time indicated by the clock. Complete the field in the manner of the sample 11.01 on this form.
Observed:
1.38
